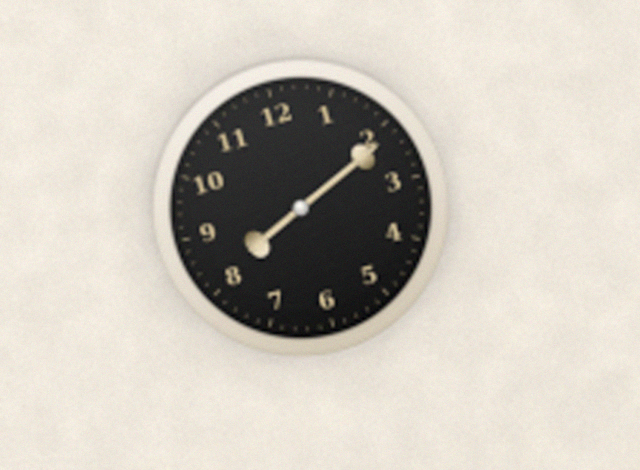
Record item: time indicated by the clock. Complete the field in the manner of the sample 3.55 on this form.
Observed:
8.11
